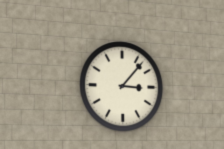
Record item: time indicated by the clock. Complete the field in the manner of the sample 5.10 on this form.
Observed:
3.07
